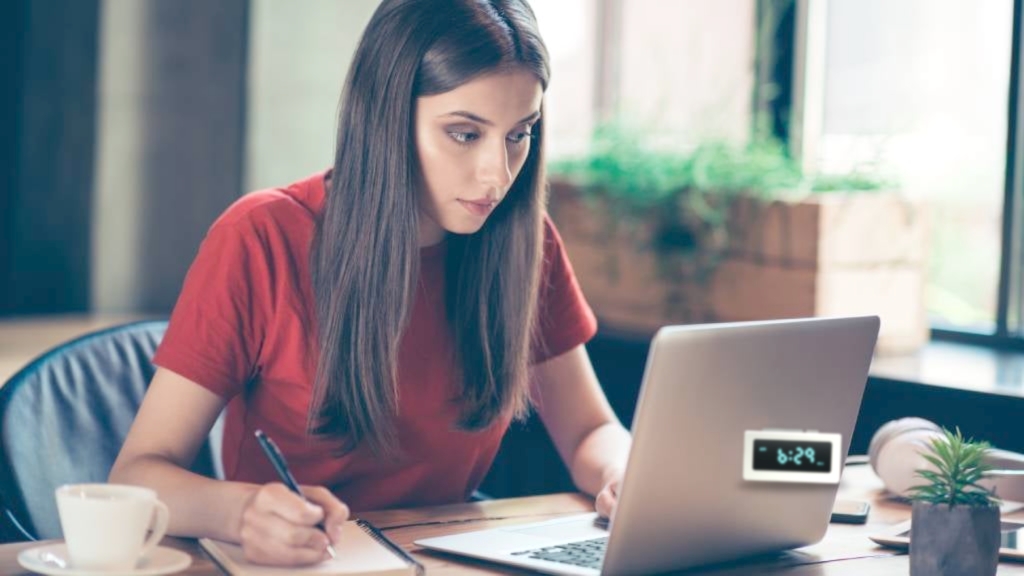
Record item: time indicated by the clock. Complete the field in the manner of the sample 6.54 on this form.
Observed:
6.29
